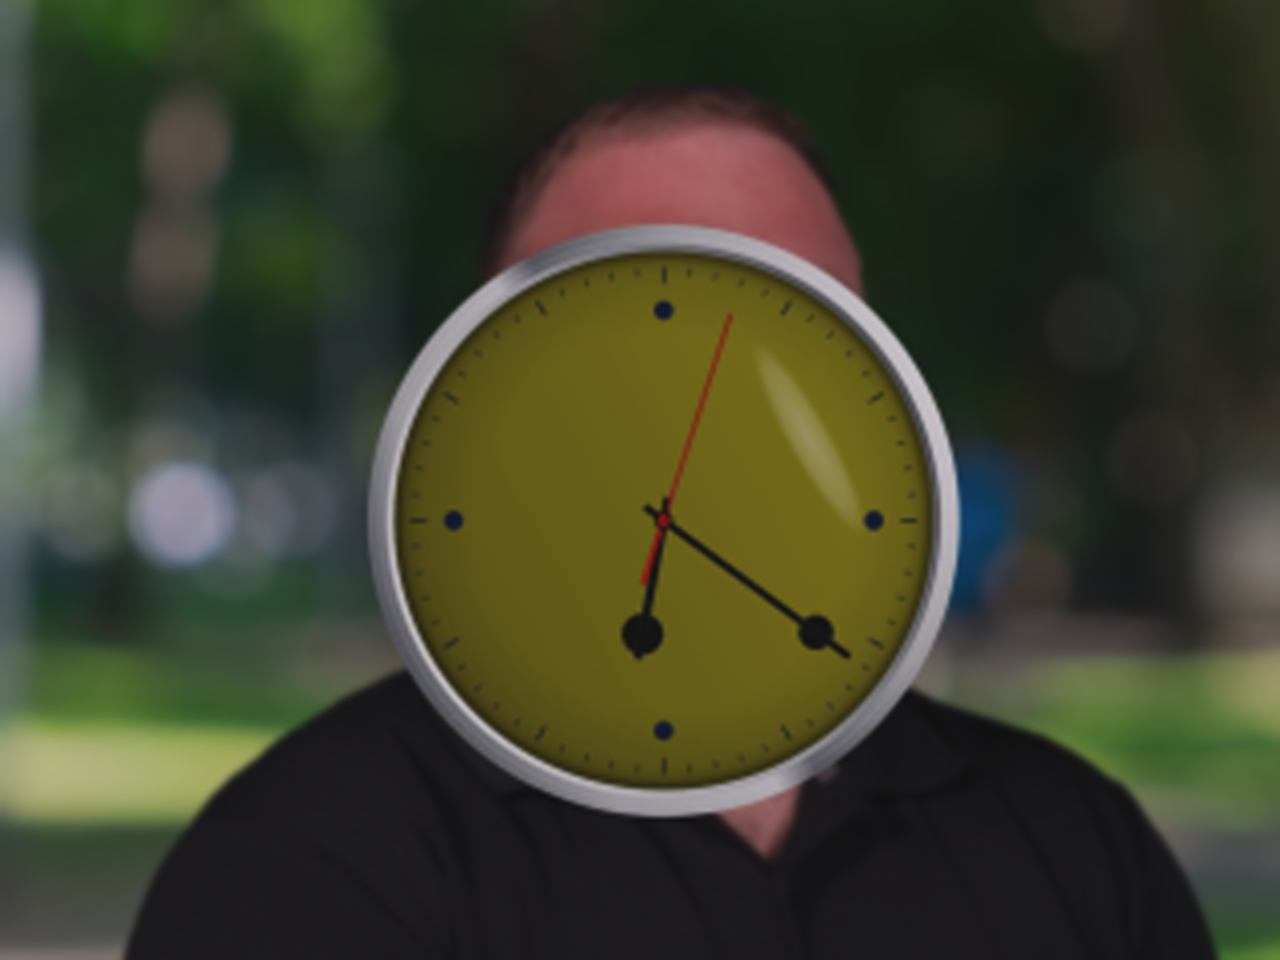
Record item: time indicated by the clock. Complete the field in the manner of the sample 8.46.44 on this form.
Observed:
6.21.03
